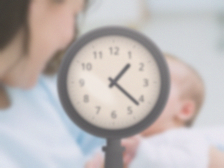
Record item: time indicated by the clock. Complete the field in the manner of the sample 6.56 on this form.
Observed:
1.22
